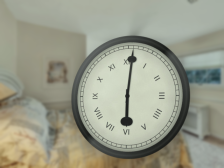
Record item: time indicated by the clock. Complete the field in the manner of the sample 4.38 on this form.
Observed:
6.01
